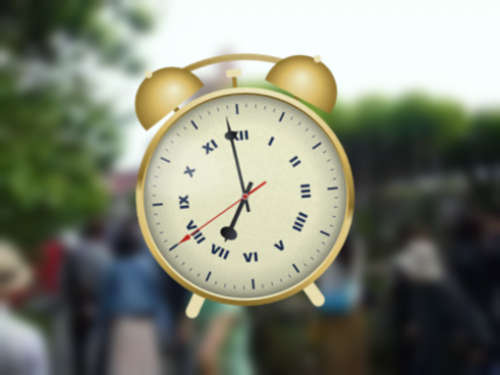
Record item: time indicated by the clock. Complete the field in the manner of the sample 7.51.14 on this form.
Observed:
6.58.40
